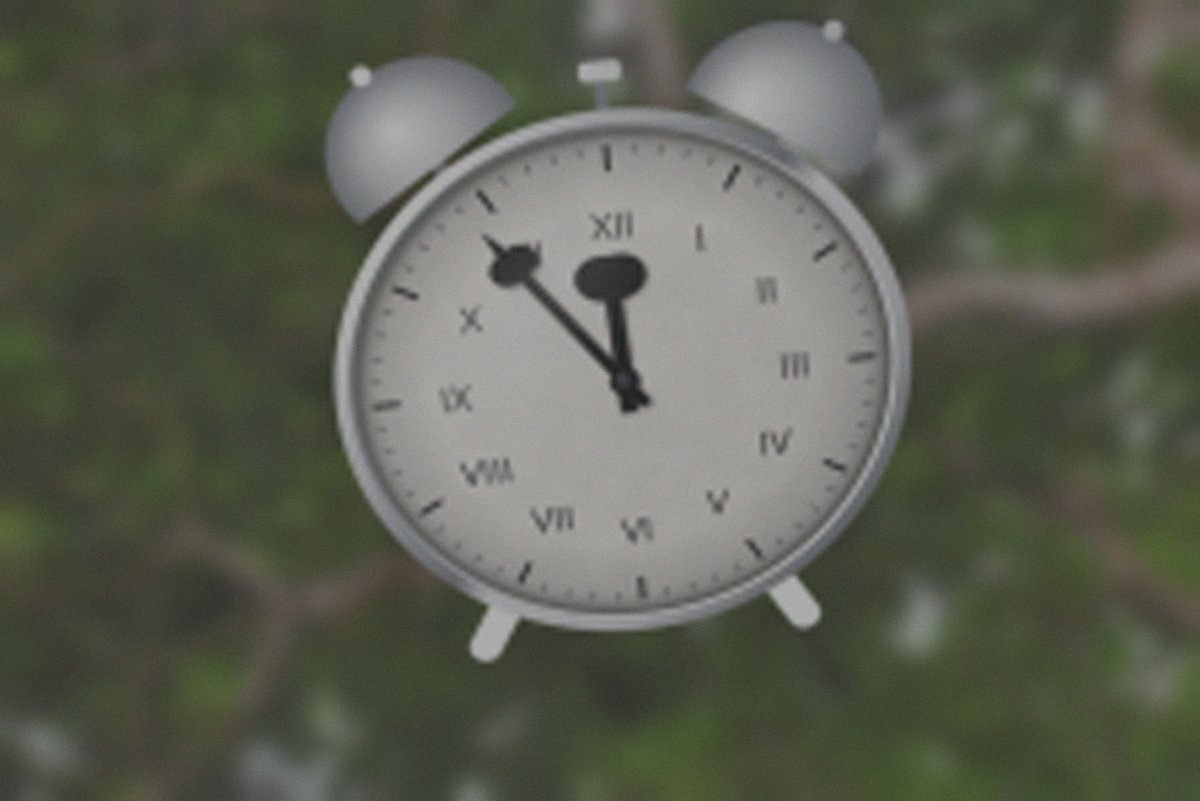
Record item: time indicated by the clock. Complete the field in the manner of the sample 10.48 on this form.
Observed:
11.54
